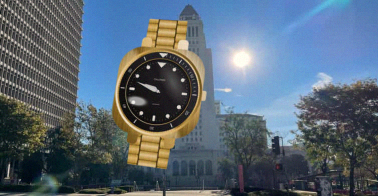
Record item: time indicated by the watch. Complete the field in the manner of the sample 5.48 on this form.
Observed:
9.48
